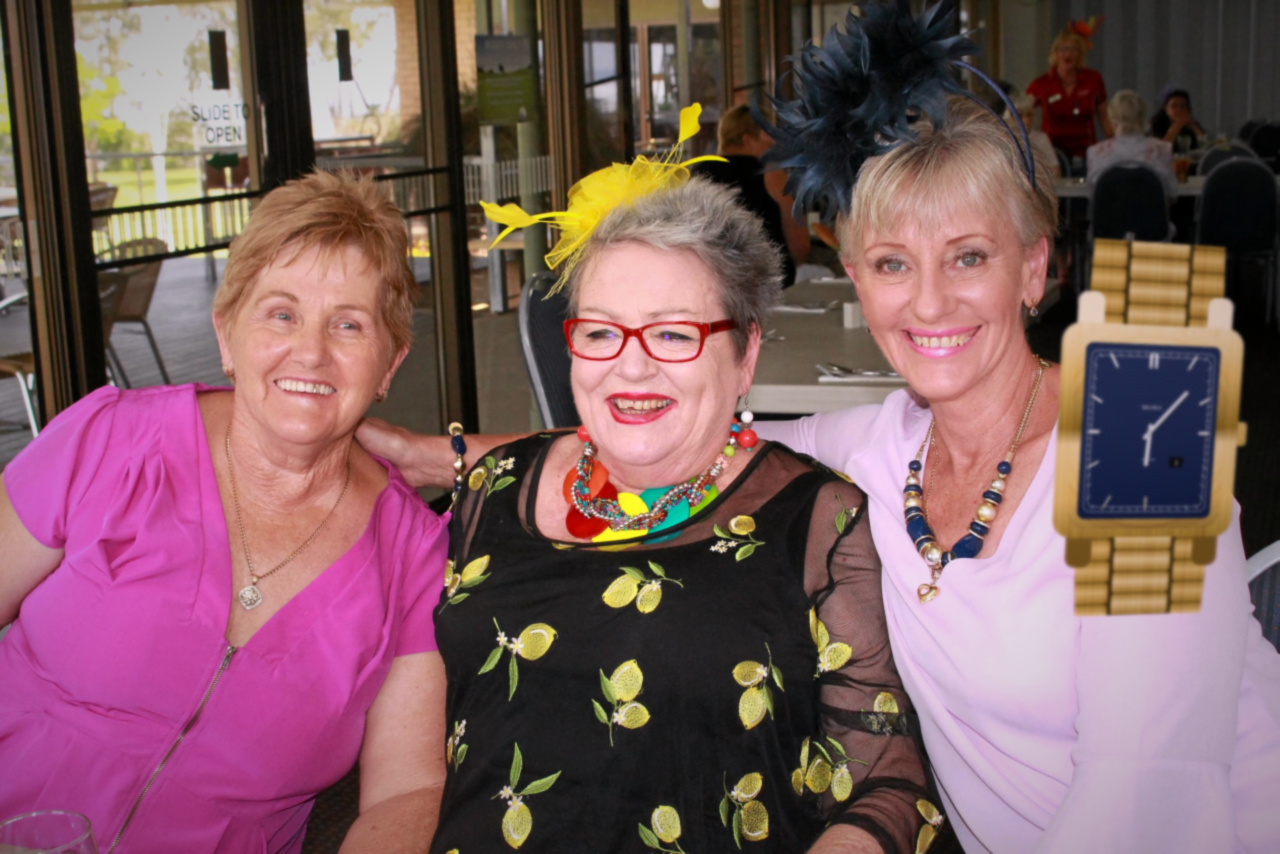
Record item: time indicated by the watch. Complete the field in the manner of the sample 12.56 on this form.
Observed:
6.07
